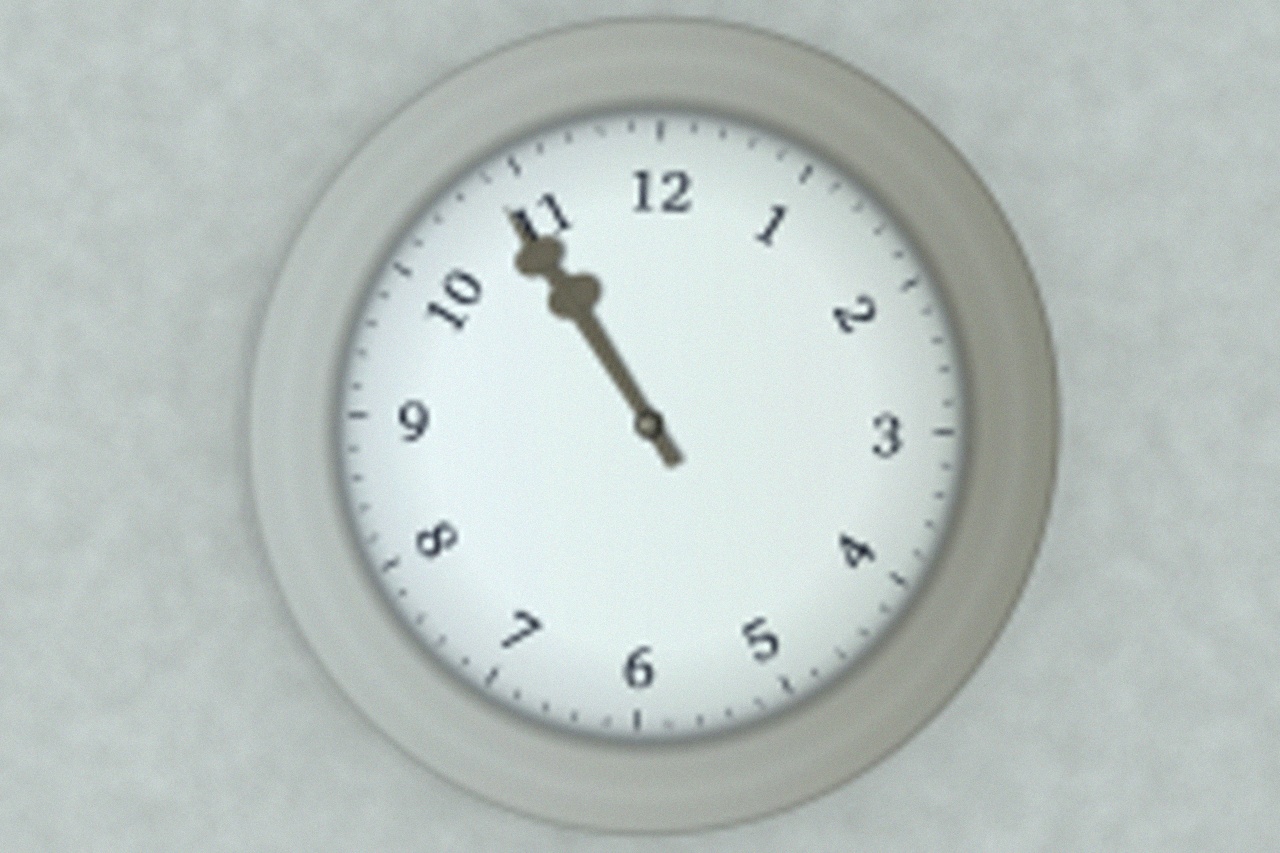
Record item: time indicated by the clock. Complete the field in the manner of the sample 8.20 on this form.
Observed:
10.54
